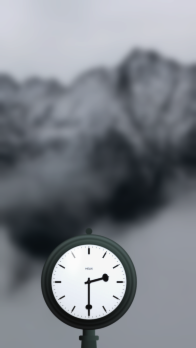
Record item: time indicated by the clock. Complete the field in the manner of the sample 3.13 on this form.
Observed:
2.30
